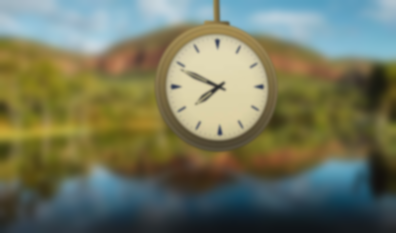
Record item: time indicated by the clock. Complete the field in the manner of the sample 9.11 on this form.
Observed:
7.49
